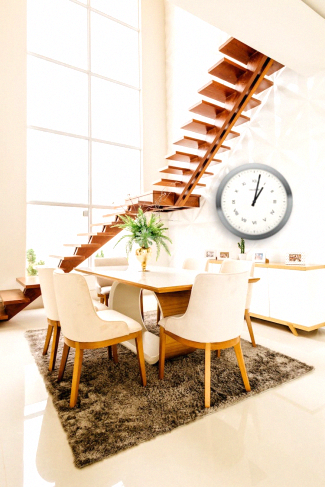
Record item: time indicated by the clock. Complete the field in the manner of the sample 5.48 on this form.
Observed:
1.02
